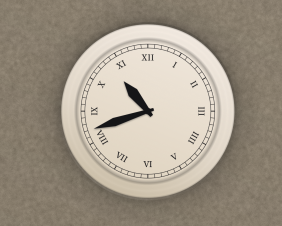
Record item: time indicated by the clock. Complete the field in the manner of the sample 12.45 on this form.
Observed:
10.42
